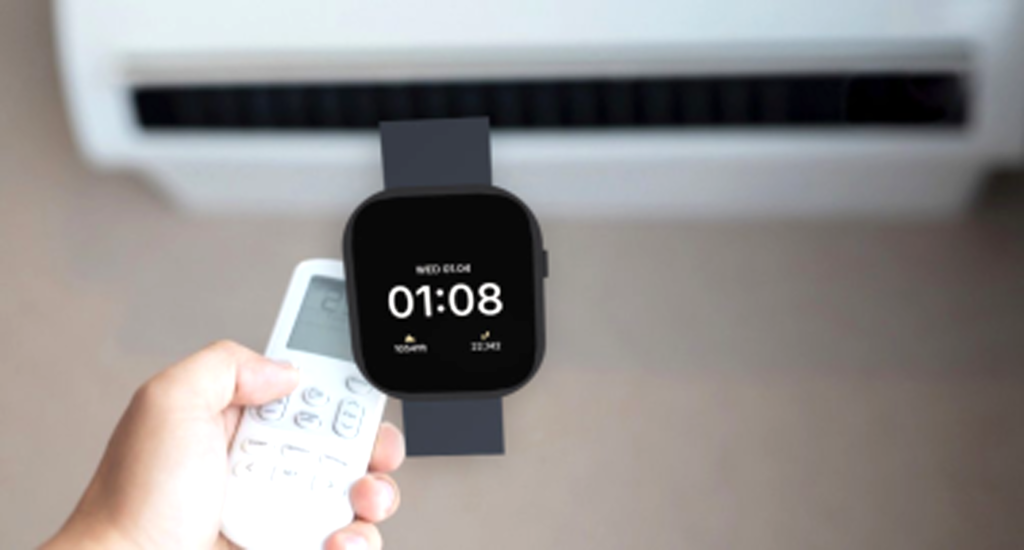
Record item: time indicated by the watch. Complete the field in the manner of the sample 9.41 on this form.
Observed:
1.08
